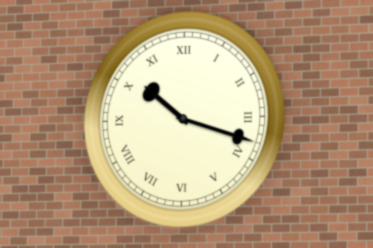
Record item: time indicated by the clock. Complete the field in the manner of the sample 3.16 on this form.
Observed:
10.18
